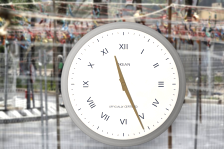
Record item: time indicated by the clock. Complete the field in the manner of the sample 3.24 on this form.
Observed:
11.26
